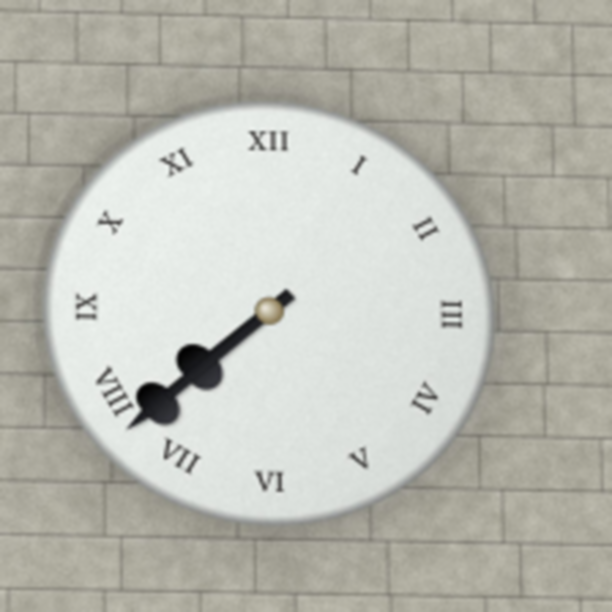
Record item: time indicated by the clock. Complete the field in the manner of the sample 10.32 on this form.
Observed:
7.38
